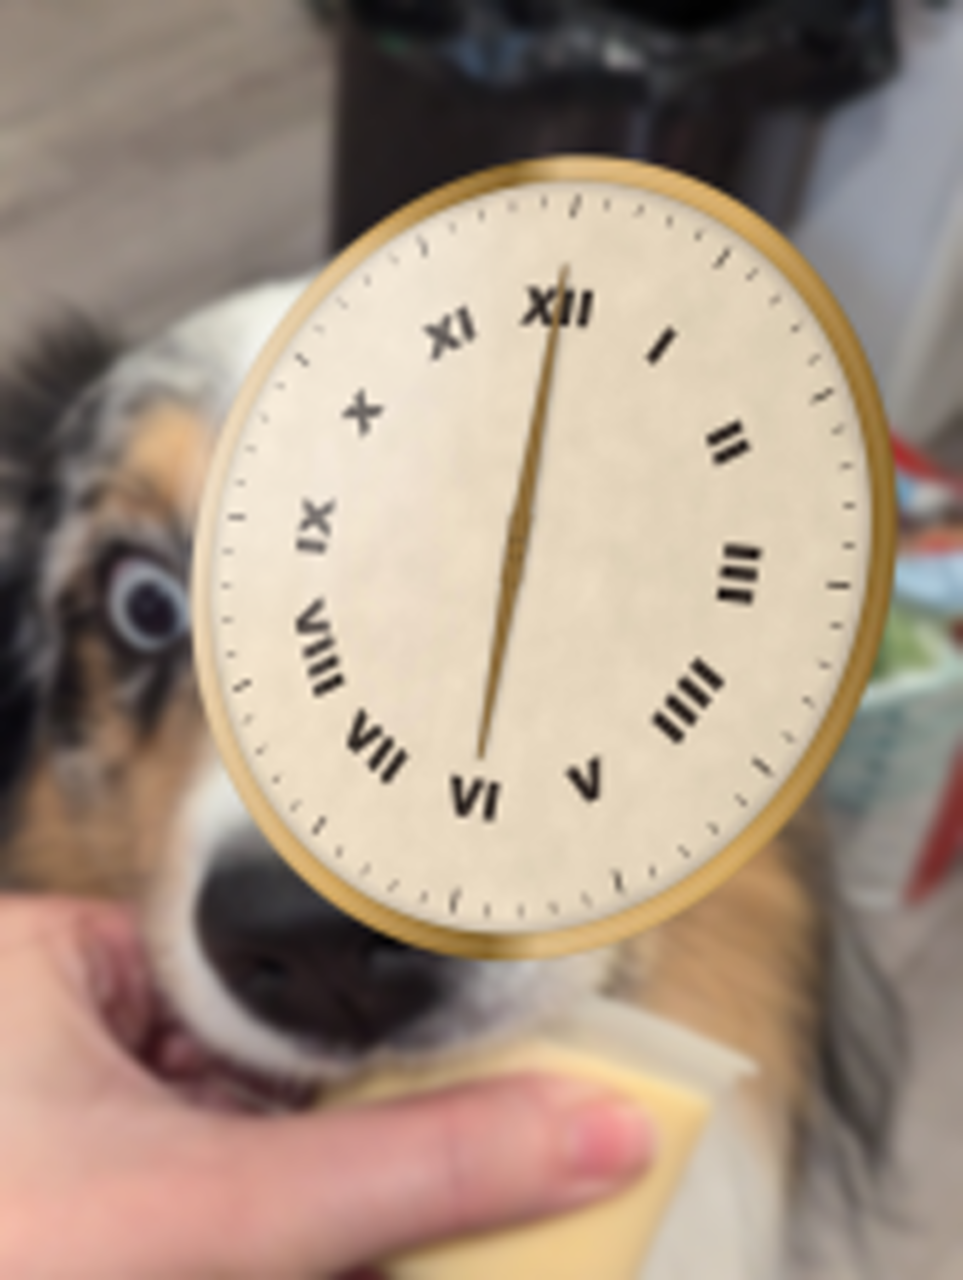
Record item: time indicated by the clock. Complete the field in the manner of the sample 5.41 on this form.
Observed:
6.00
